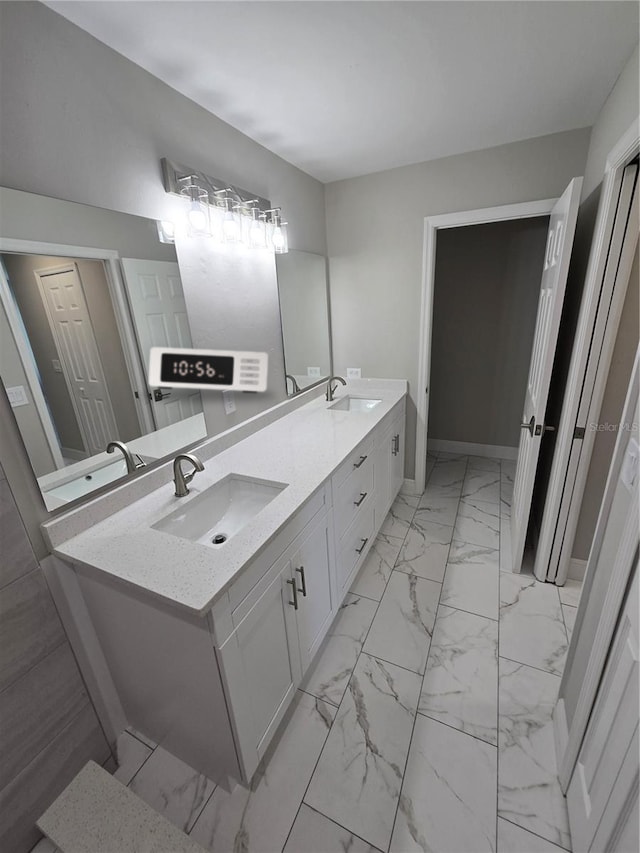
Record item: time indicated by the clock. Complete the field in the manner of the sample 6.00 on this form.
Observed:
10.56
